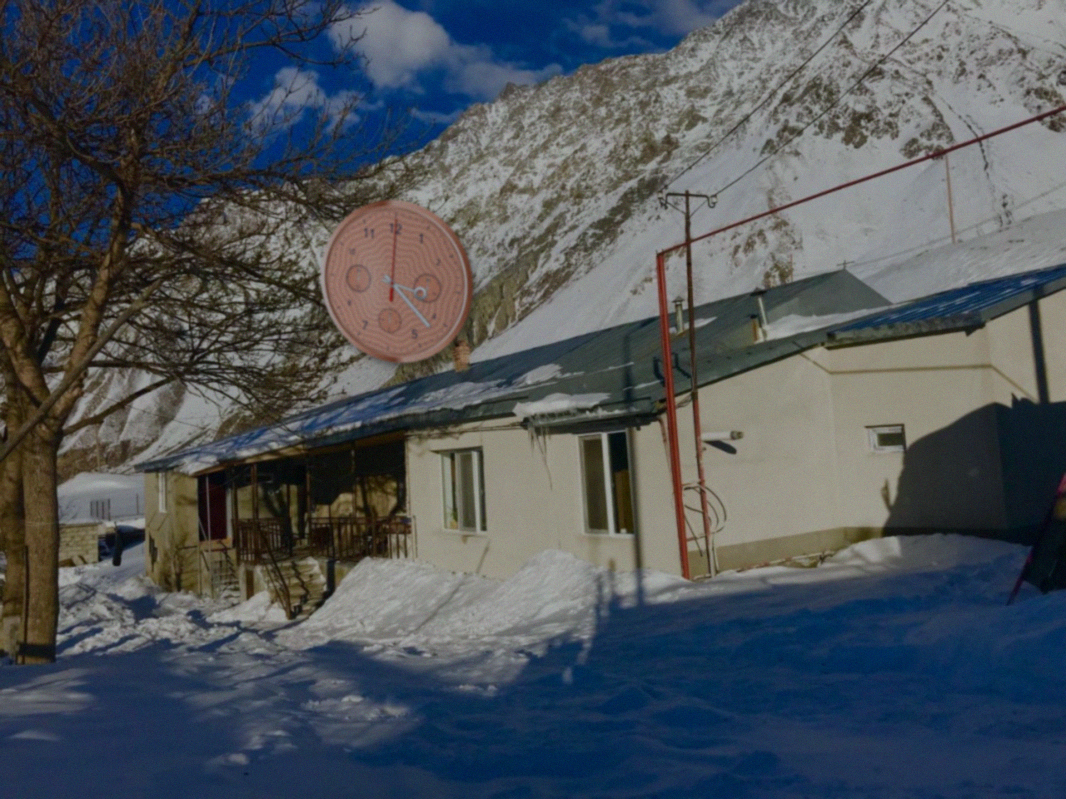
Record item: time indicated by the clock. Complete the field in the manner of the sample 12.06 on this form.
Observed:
3.22
